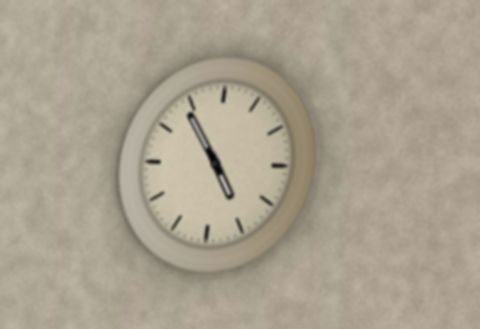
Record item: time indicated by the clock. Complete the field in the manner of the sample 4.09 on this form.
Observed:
4.54
